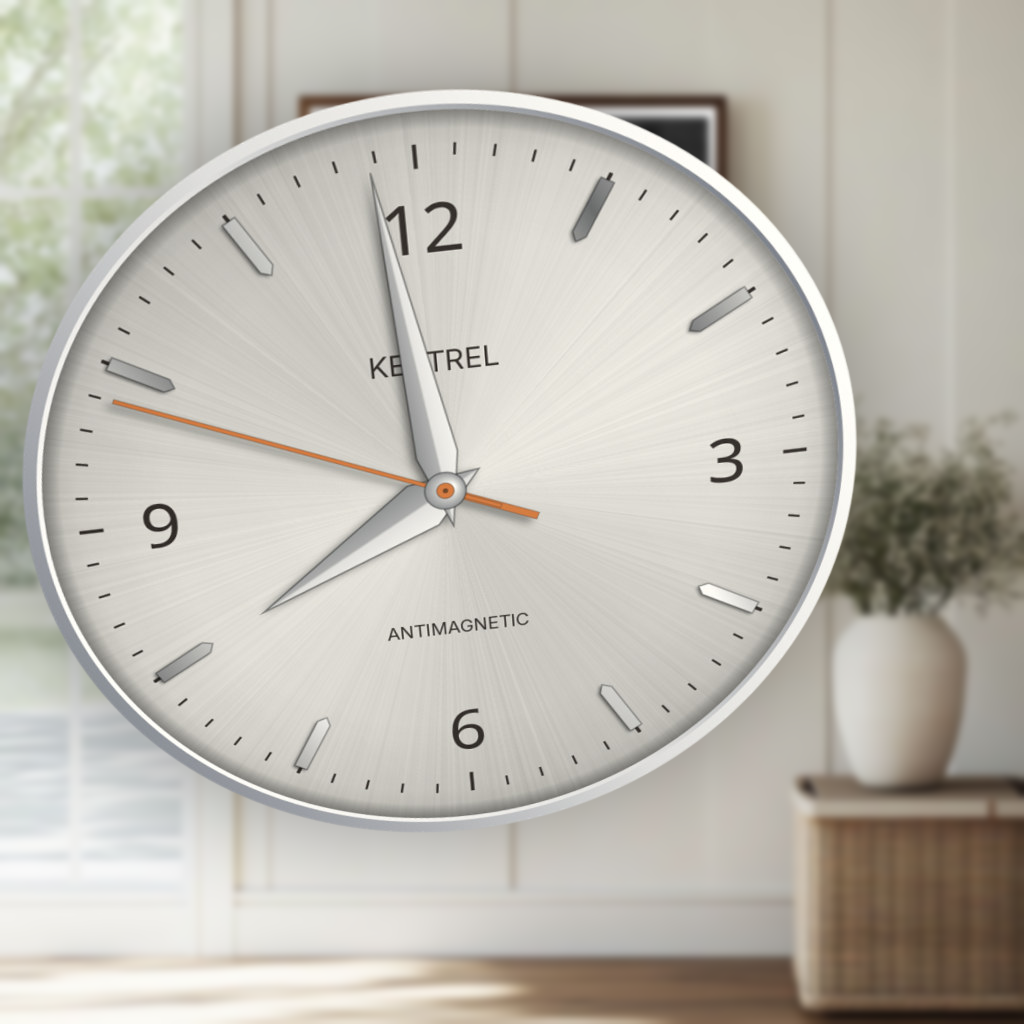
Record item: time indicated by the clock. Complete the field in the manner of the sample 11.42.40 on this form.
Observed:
7.58.49
